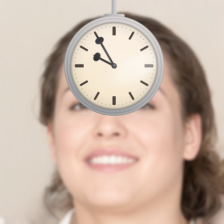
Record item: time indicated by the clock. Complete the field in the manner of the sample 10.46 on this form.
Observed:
9.55
